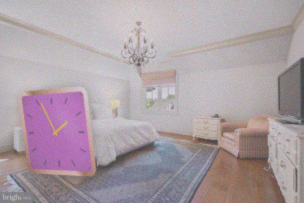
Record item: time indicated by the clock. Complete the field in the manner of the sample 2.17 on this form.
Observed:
1.56
